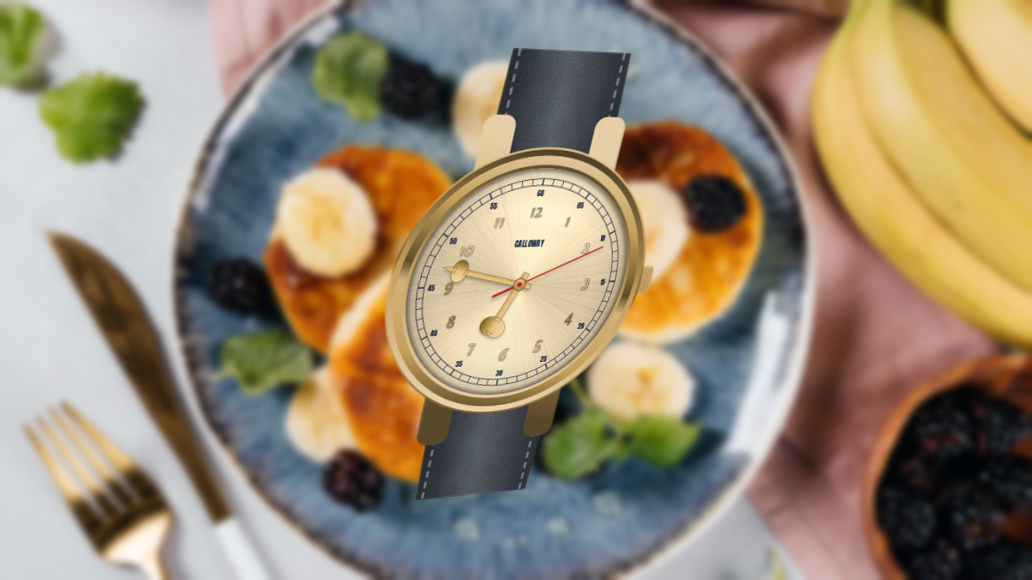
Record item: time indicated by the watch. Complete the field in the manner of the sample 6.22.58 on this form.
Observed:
6.47.11
